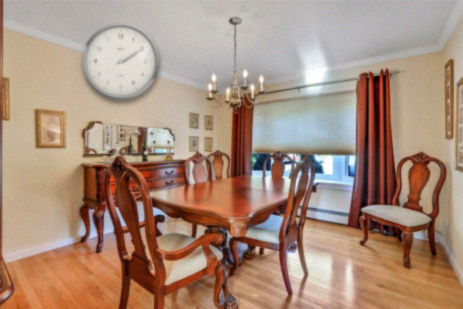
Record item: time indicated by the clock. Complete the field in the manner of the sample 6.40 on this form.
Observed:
2.10
